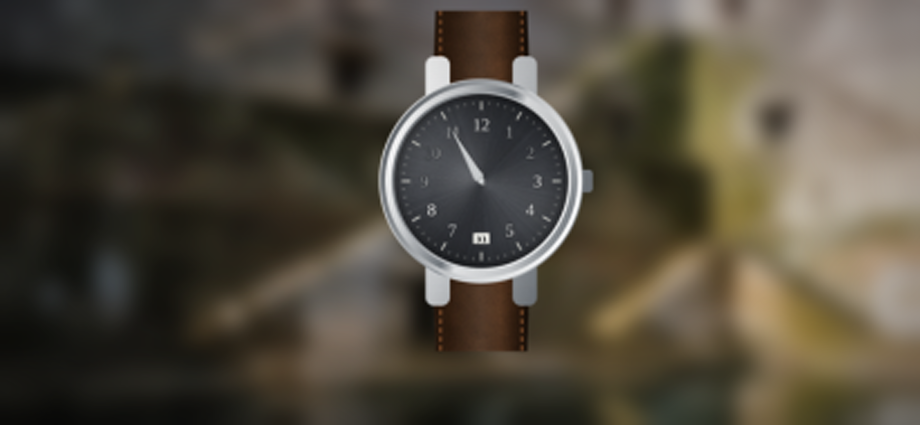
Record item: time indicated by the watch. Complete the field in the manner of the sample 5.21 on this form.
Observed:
10.55
